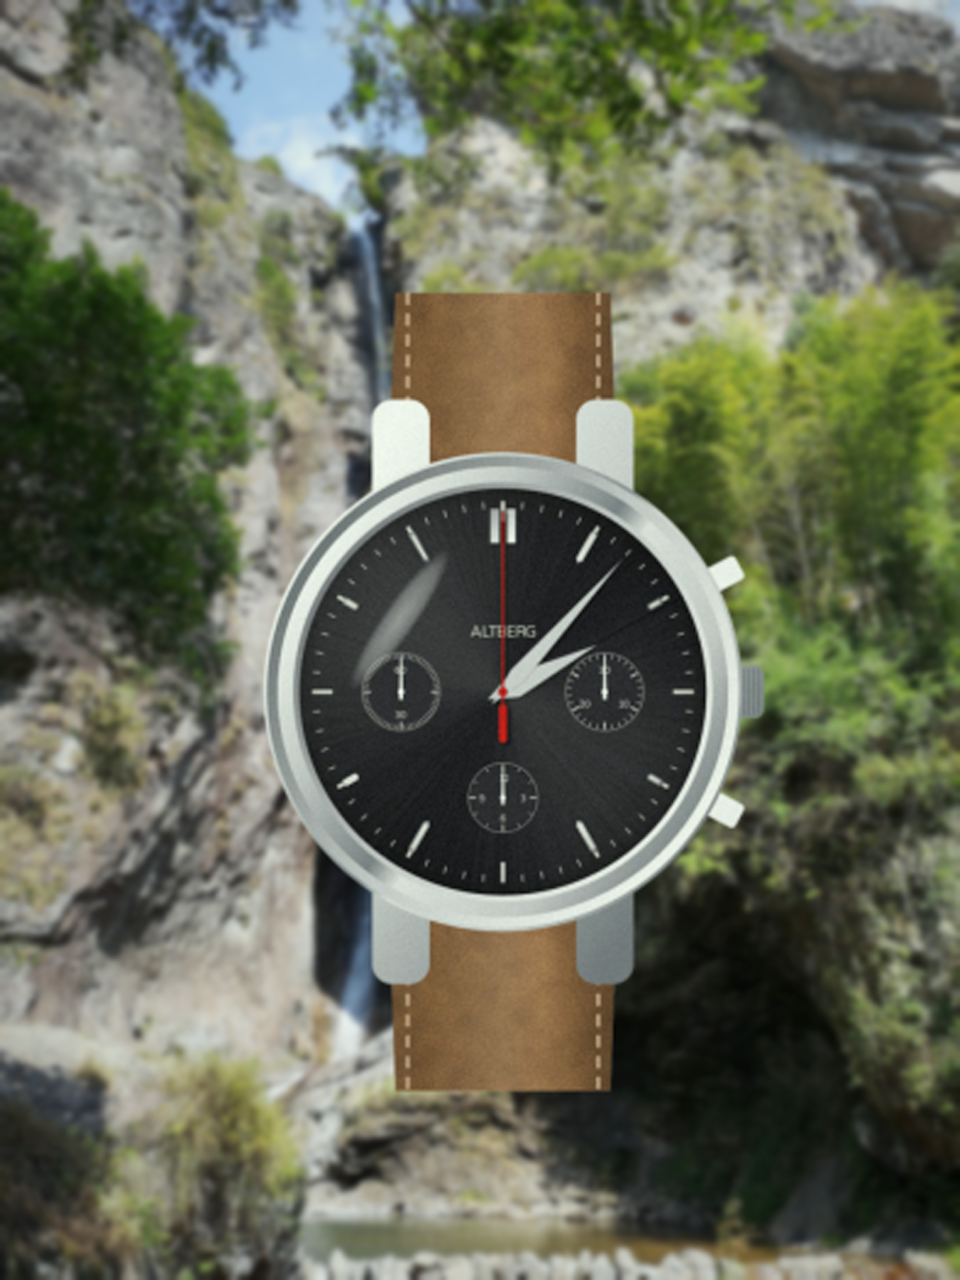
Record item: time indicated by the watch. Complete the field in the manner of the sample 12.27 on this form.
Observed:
2.07
